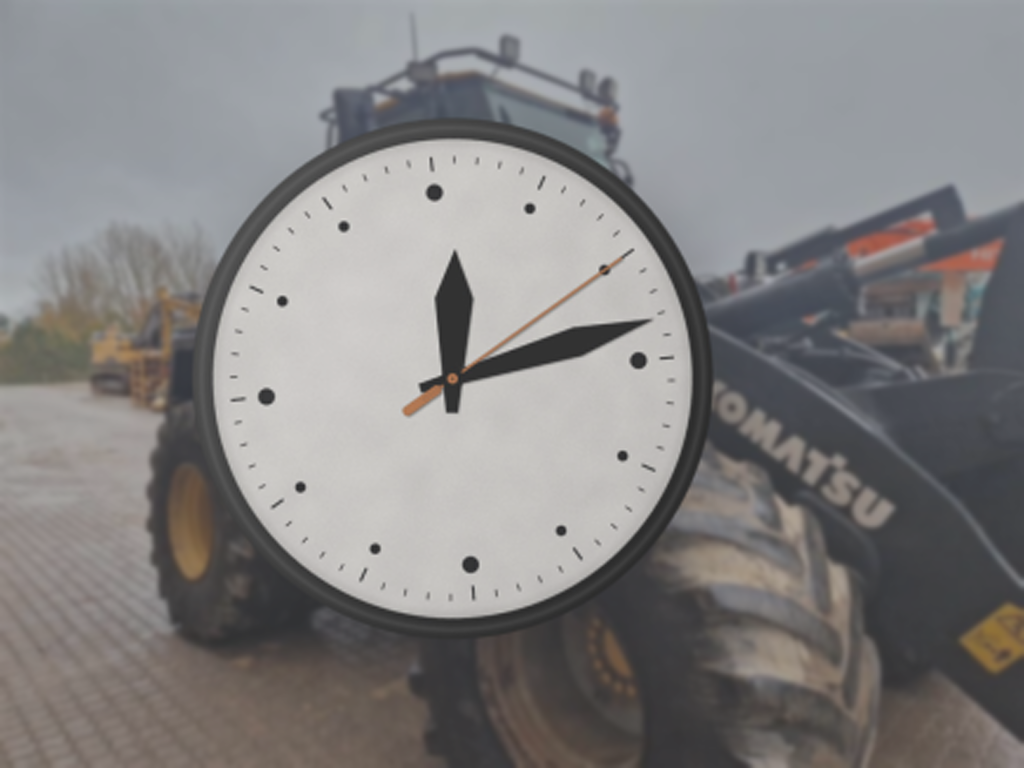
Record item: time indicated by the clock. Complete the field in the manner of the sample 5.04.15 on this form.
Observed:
12.13.10
